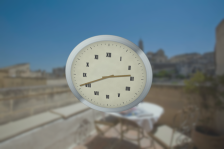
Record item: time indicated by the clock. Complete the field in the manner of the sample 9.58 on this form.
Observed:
2.41
